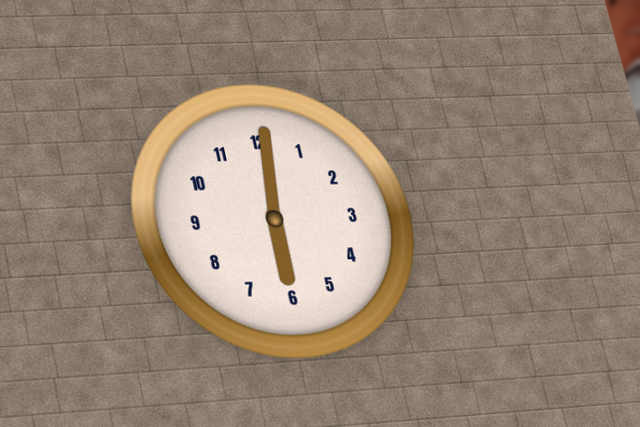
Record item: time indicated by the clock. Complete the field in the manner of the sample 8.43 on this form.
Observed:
6.01
